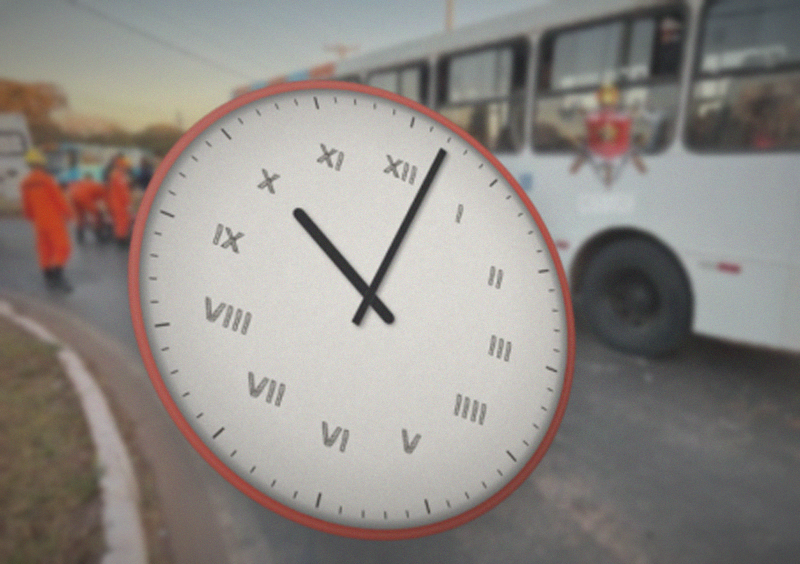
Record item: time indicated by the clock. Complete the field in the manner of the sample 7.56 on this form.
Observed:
10.02
